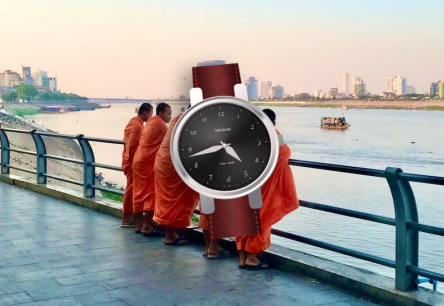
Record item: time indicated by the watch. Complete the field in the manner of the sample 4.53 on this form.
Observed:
4.43
